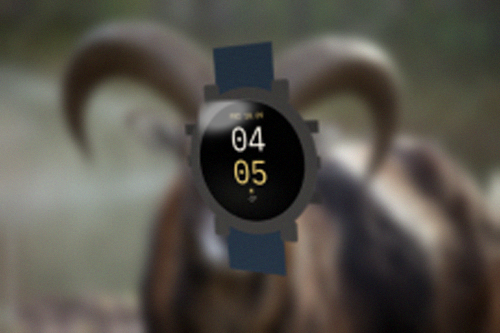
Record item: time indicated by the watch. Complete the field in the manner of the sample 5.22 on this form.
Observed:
4.05
